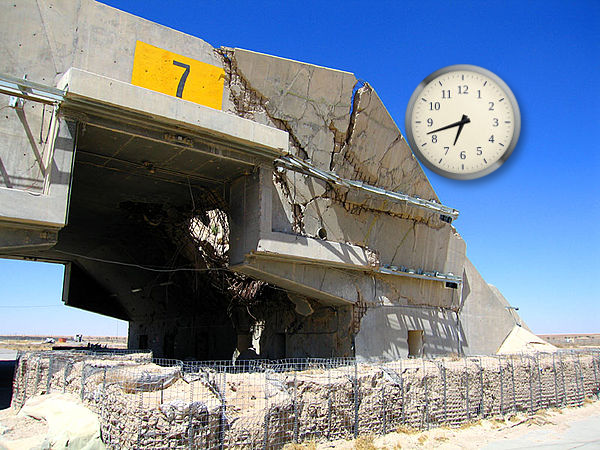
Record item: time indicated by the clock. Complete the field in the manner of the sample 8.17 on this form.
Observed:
6.42
